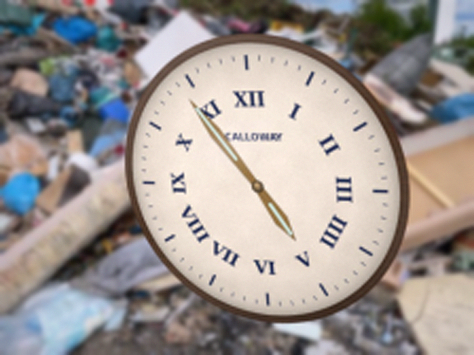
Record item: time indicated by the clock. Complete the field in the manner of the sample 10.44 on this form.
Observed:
4.54
